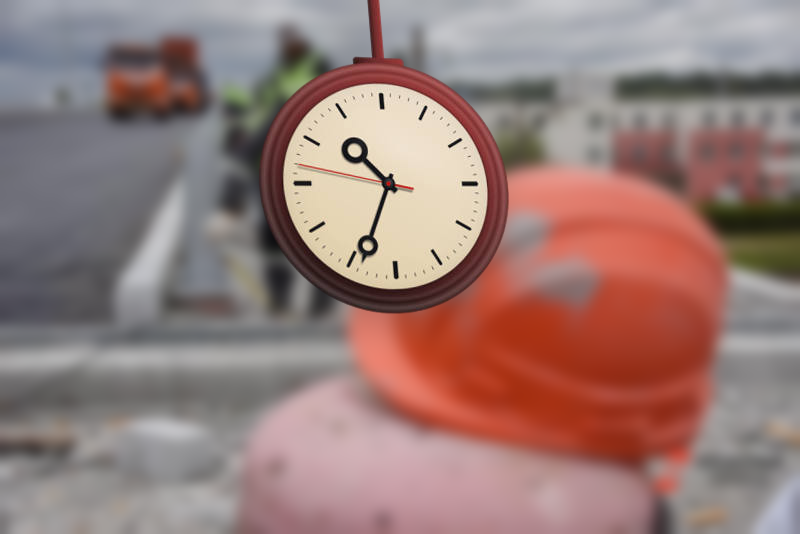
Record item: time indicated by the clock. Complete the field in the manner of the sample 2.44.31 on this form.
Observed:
10.33.47
